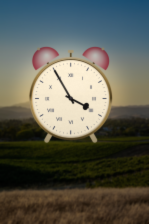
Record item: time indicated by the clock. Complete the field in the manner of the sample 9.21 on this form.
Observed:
3.55
